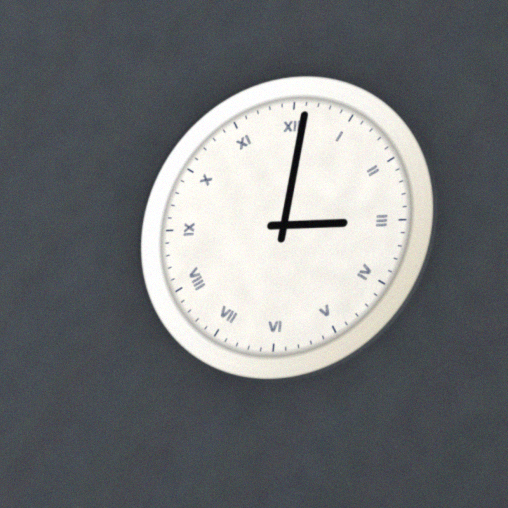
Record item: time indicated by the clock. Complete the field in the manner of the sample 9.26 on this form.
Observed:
3.01
